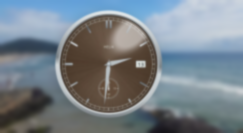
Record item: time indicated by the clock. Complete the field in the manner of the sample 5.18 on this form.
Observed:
2.31
